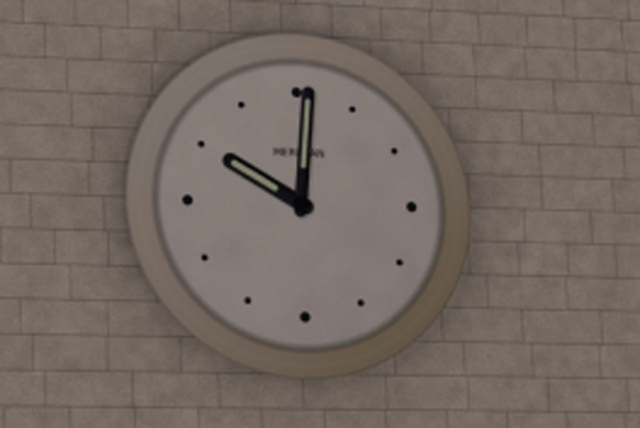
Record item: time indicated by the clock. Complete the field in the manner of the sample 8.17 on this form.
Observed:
10.01
